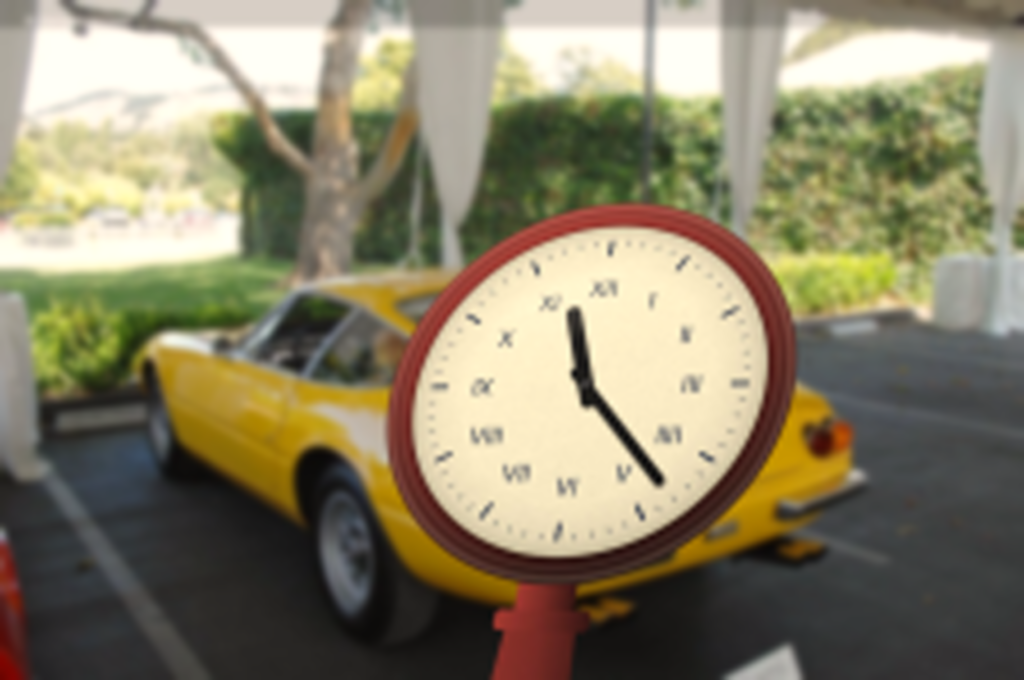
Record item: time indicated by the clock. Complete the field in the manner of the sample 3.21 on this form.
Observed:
11.23
